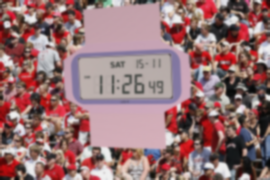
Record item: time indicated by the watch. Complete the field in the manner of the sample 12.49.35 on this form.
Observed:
11.26.49
